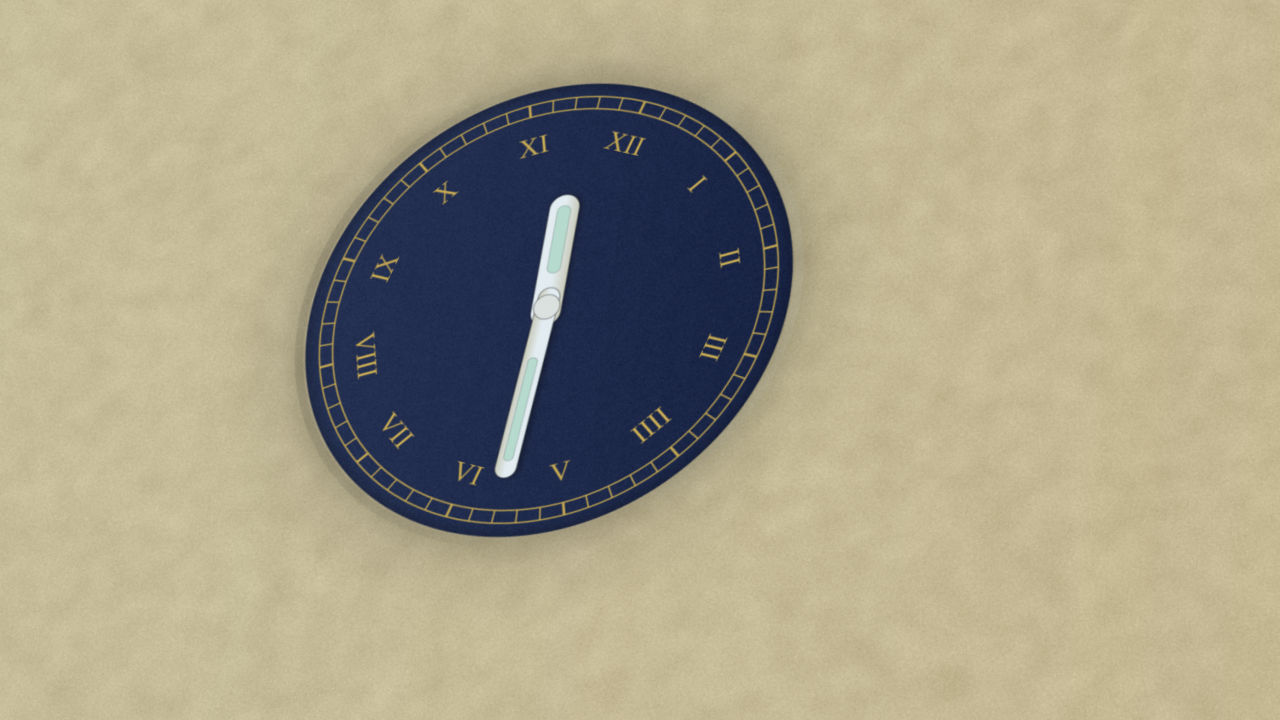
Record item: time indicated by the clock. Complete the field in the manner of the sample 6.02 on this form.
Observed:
11.28
